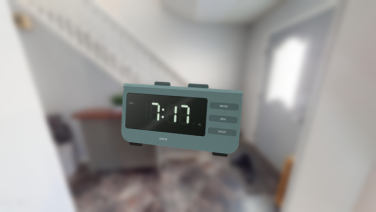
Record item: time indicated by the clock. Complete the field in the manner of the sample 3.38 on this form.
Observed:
7.17
